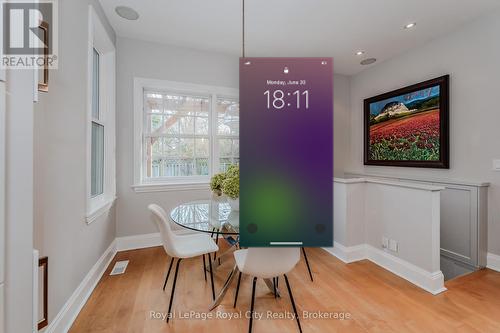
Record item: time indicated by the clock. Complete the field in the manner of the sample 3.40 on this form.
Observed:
18.11
